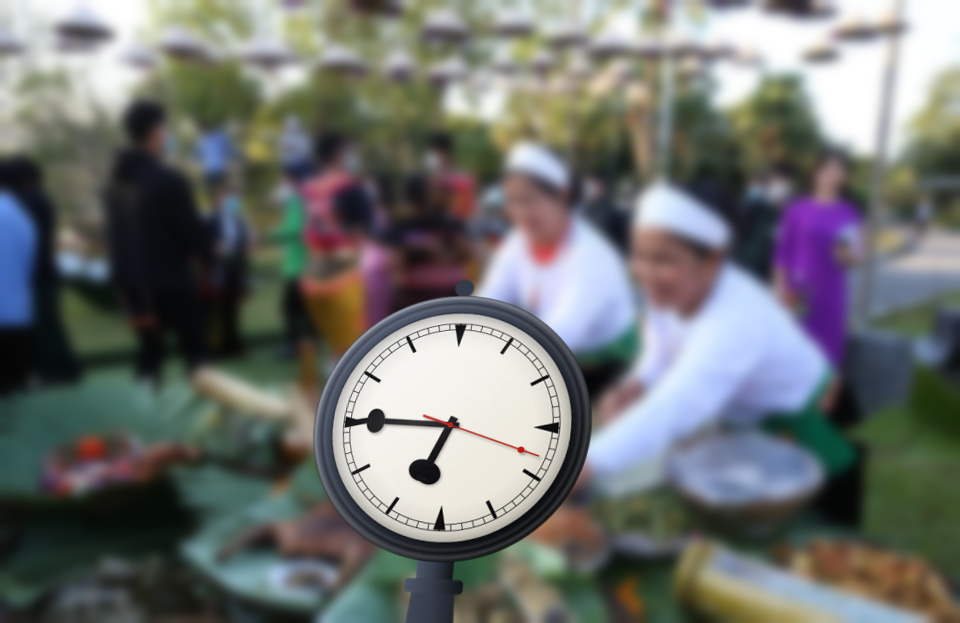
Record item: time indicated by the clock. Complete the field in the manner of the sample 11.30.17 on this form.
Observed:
6.45.18
